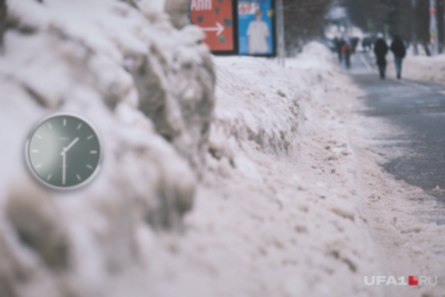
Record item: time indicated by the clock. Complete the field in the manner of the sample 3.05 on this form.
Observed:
1.30
